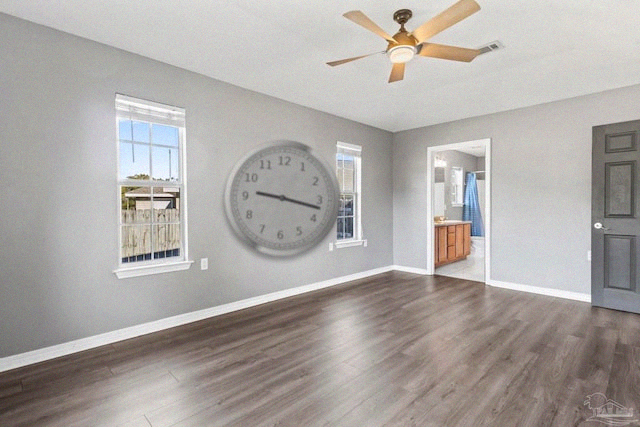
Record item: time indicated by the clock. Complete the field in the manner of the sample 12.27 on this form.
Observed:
9.17
